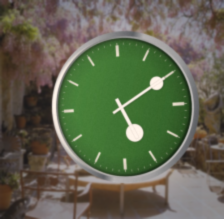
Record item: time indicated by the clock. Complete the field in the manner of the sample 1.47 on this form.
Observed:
5.10
